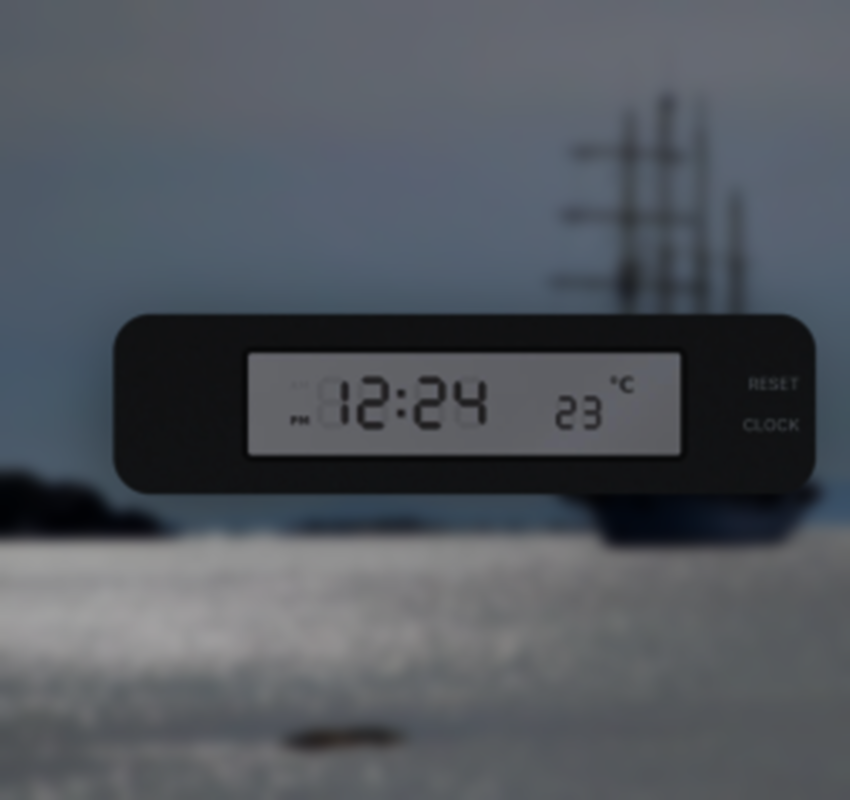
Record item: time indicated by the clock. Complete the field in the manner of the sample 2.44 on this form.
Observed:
12.24
